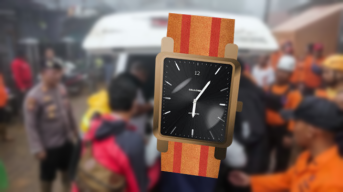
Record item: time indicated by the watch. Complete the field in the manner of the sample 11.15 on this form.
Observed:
6.05
